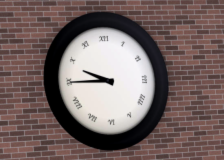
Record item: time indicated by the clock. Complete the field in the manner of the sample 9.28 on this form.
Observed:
9.45
